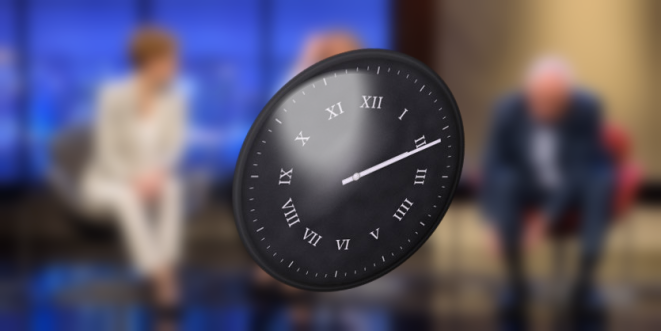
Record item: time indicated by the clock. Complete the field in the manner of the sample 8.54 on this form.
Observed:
2.11
